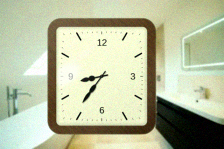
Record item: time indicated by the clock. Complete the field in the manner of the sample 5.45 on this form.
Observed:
8.36
